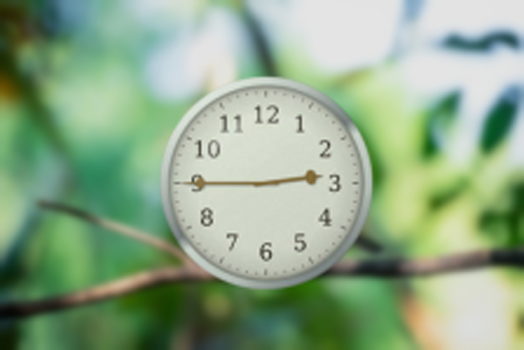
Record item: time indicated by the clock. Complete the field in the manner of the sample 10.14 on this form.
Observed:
2.45
